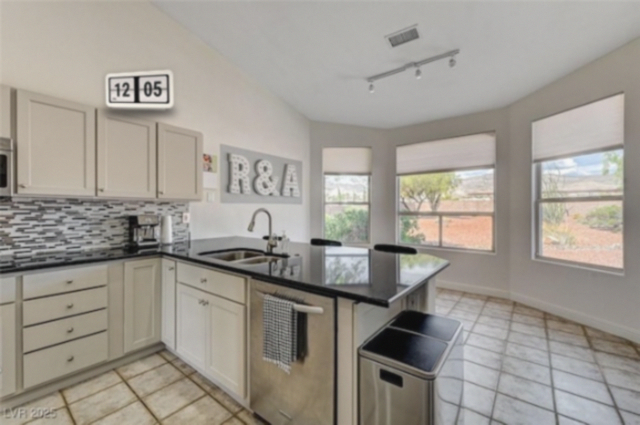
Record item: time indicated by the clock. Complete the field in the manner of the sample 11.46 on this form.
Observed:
12.05
